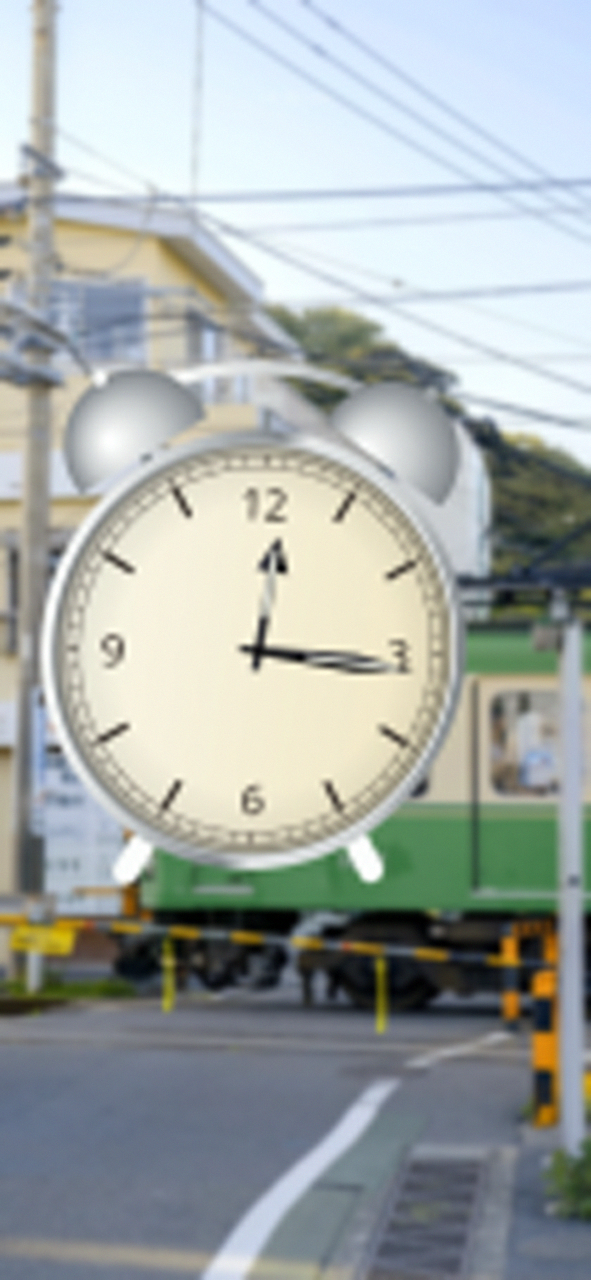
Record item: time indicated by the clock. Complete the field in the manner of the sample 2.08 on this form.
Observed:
12.16
